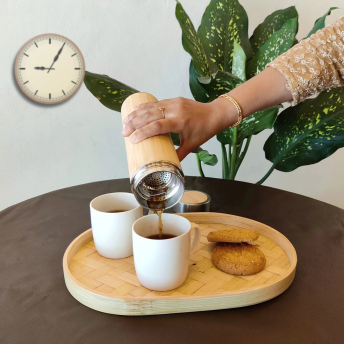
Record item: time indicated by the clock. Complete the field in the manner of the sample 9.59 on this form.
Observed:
9.05
